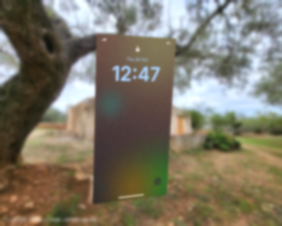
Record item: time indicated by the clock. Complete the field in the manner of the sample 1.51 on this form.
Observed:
12.47
